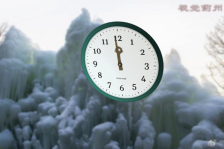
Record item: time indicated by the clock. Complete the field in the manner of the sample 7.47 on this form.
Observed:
11.59
